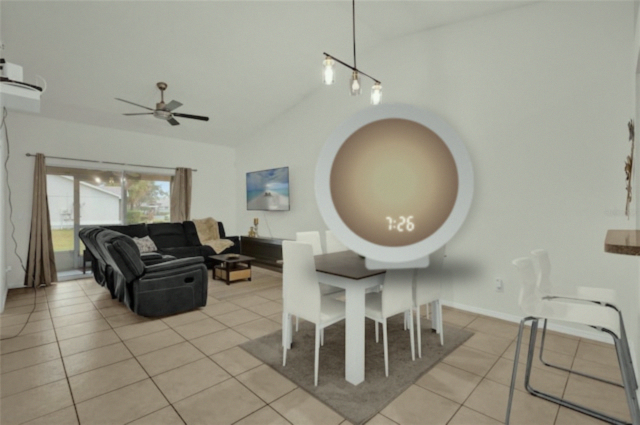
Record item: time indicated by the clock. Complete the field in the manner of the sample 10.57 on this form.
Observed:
7.26
